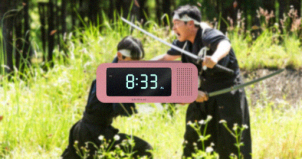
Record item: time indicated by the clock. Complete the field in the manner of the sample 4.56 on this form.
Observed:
8.33
